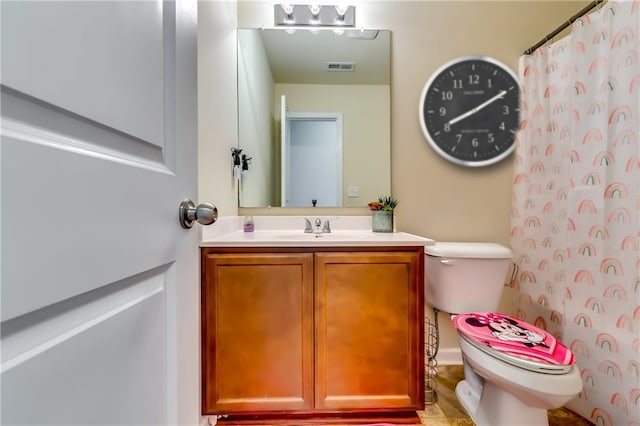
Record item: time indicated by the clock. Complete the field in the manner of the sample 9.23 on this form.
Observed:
8.10
